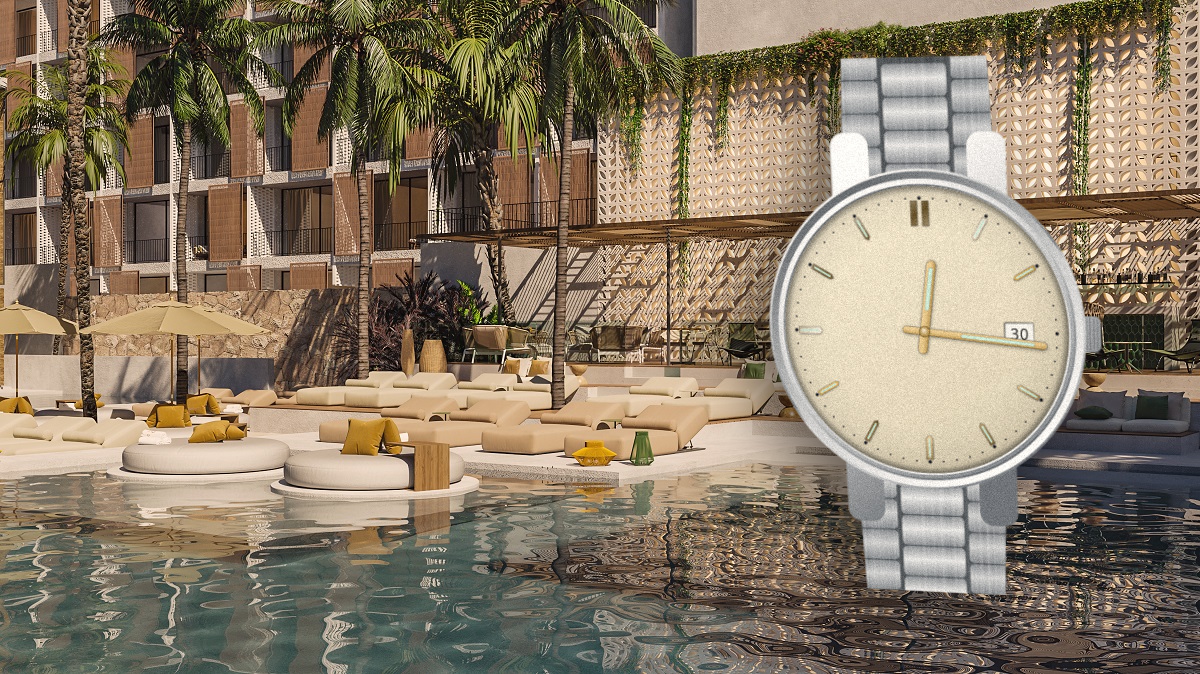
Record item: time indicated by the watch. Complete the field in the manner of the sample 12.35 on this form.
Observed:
12.16
